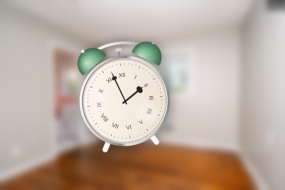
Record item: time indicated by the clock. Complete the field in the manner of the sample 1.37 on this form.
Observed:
1.57
